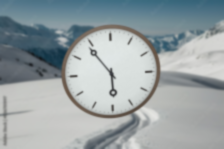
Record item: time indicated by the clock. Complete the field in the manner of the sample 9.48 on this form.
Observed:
5.54
